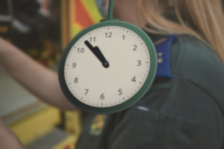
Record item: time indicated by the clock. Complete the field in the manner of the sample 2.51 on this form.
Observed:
10.53
